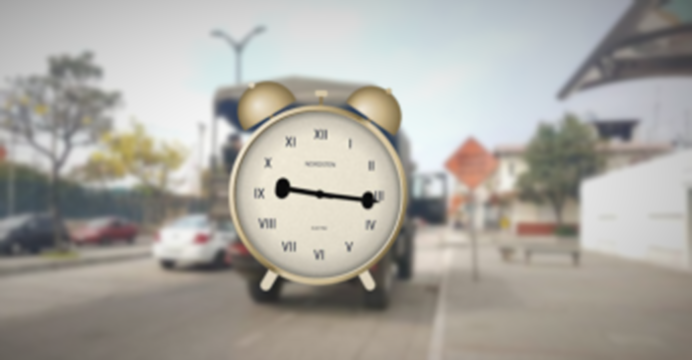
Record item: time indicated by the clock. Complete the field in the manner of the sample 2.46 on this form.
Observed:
9.16
